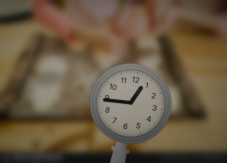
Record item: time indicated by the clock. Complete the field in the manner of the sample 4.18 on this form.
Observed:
12.44
